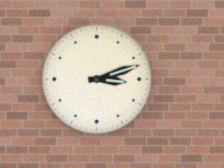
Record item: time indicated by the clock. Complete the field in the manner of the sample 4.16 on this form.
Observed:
3.12
